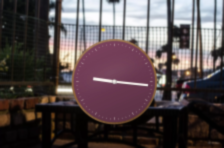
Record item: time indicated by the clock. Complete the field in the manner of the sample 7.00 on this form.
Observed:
9.16
